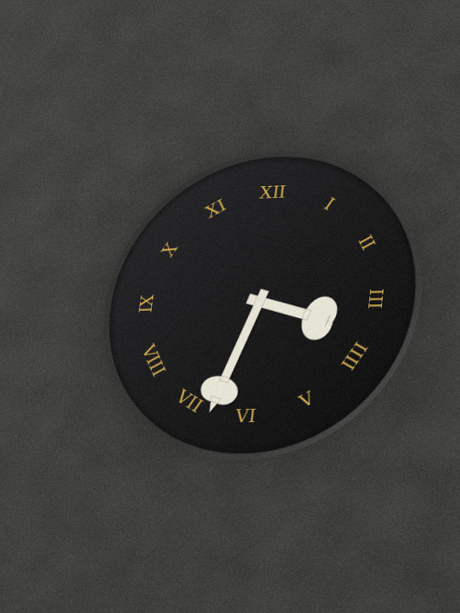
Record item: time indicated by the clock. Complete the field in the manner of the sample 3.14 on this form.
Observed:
3.33
